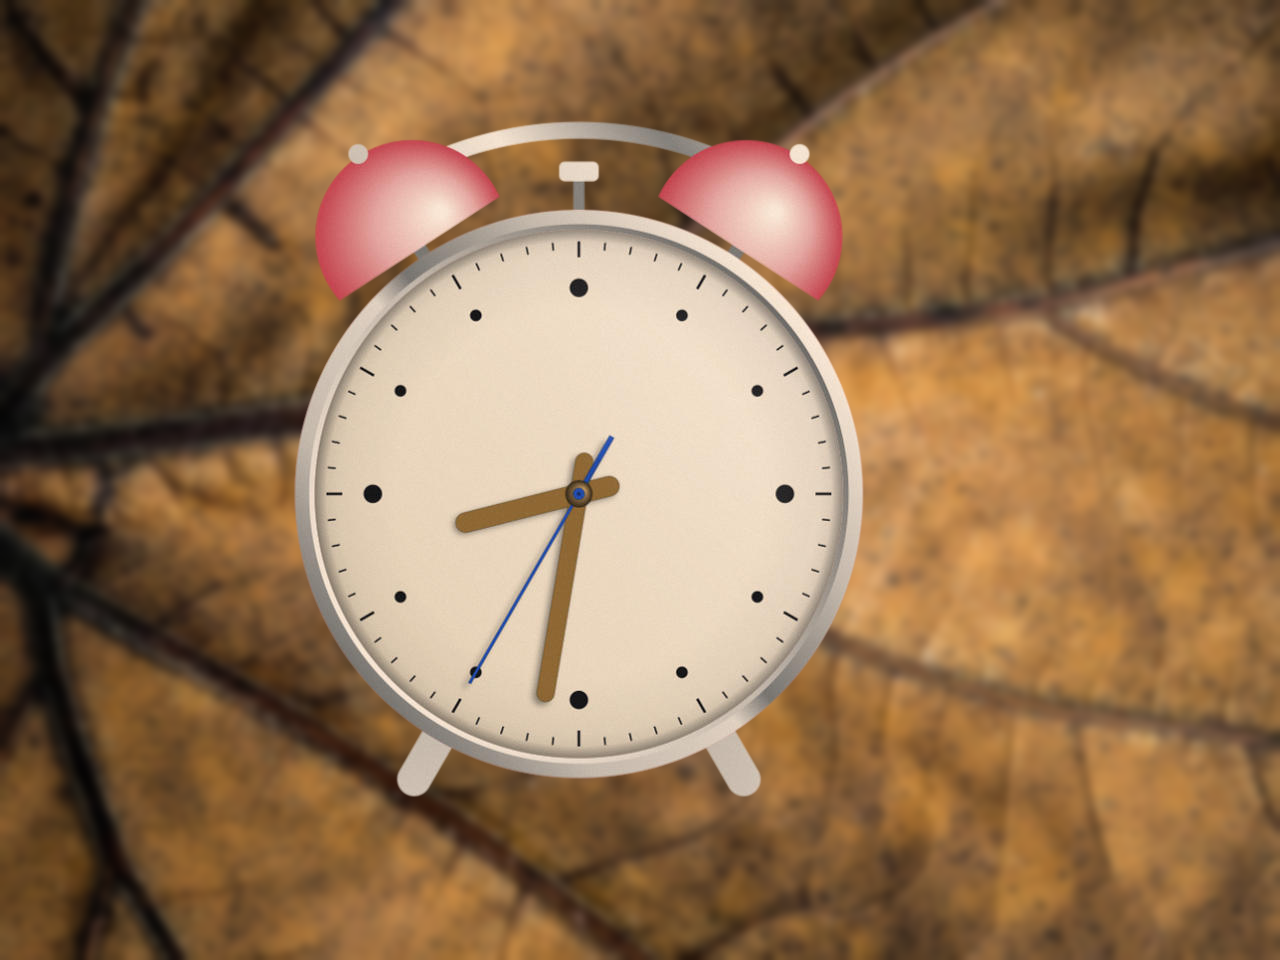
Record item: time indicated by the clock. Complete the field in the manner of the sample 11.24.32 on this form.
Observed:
8.31.35
